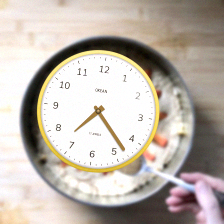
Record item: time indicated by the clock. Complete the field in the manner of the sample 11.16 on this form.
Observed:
7.23
